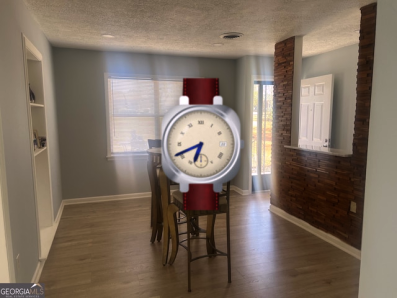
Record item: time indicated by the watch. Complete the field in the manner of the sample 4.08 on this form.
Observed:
6.41
